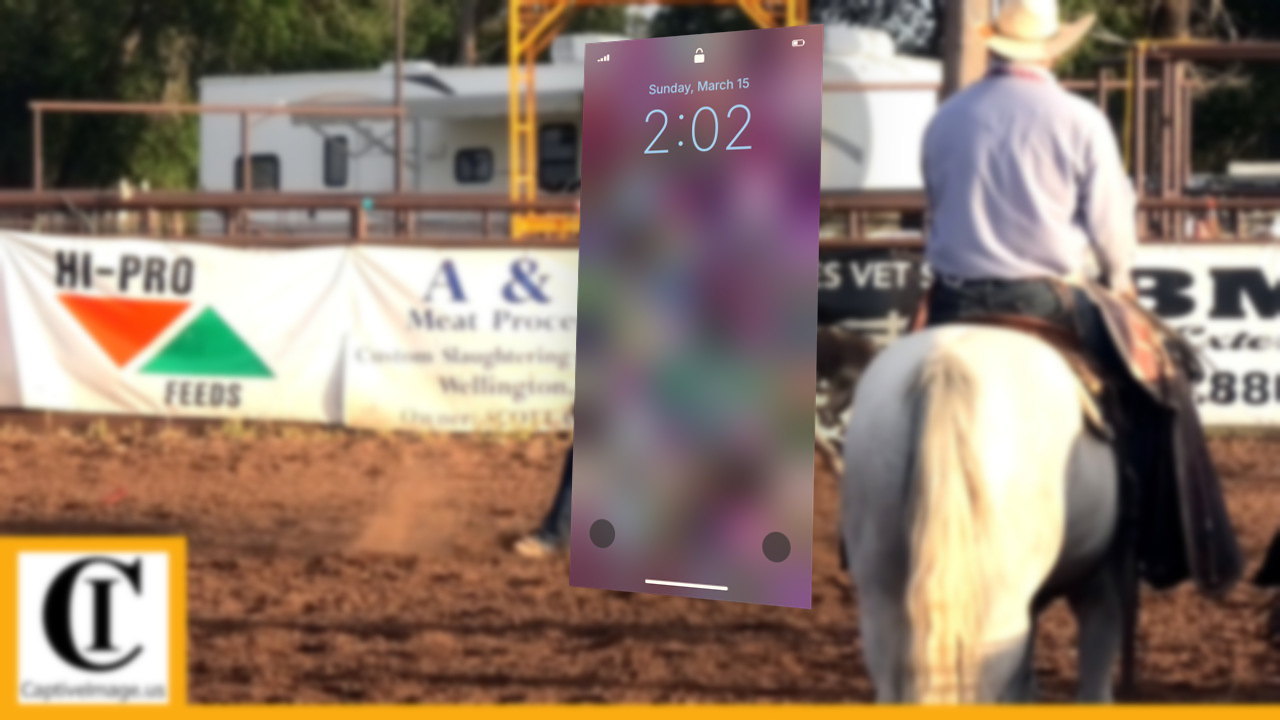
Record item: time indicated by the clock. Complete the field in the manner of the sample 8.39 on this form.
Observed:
2.02
